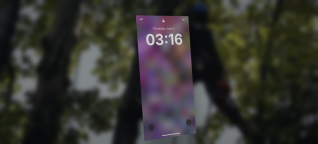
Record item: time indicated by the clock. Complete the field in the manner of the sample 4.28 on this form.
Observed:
3.16
